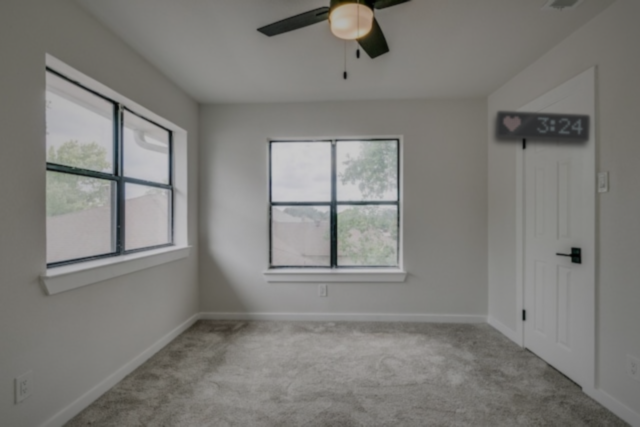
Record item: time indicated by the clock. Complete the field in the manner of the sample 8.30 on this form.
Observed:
3.24
